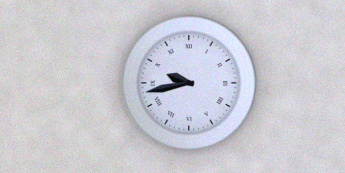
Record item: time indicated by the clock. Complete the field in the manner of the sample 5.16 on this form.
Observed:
9.43
